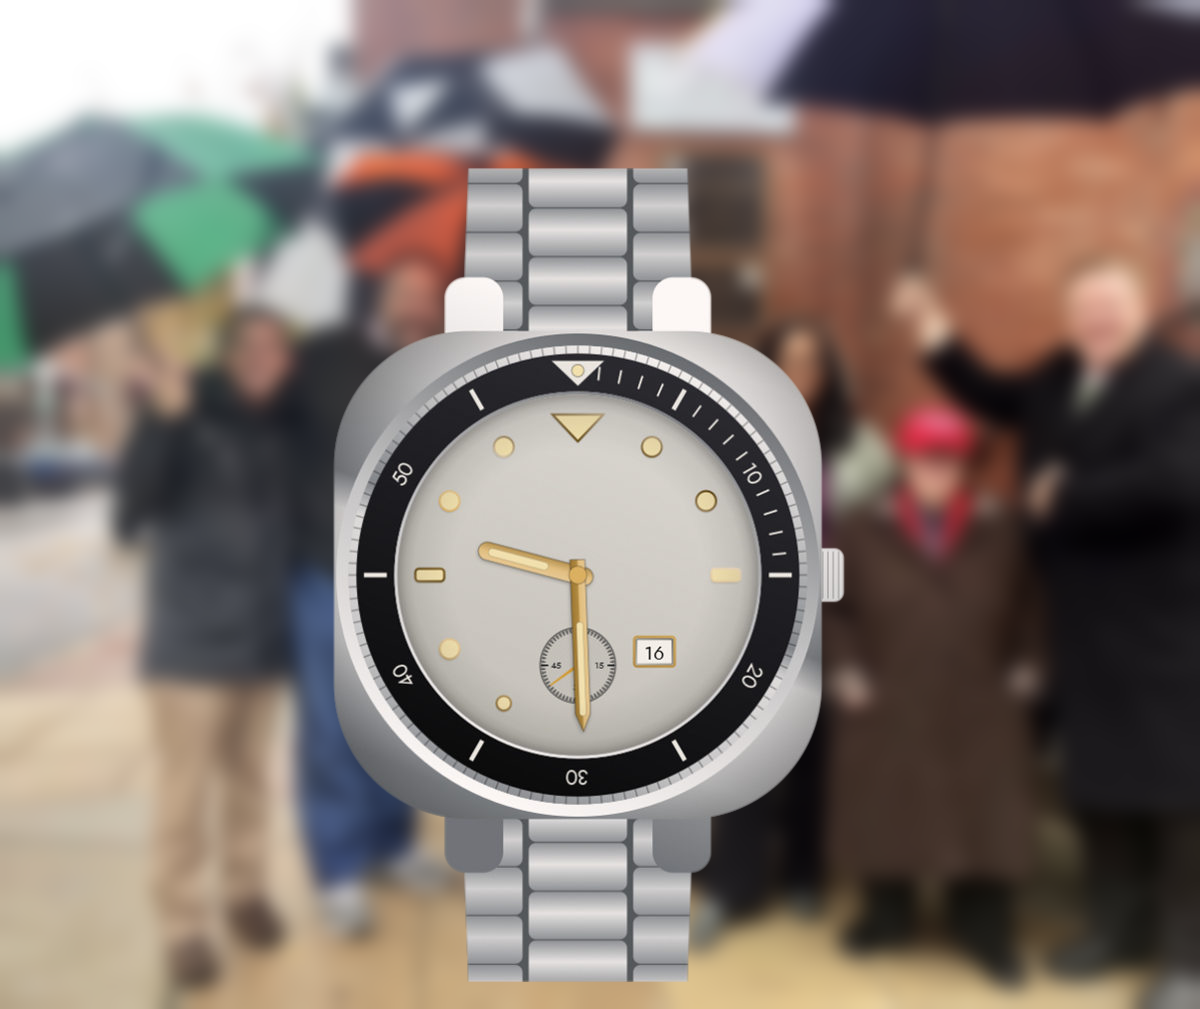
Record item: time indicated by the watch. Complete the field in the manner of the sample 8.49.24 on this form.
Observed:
9.29.39
